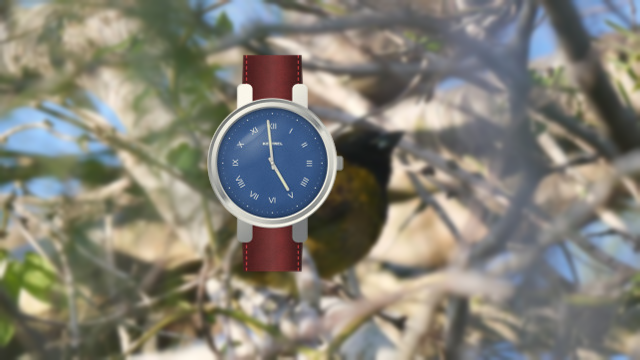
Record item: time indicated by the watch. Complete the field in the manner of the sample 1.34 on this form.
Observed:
4.59
